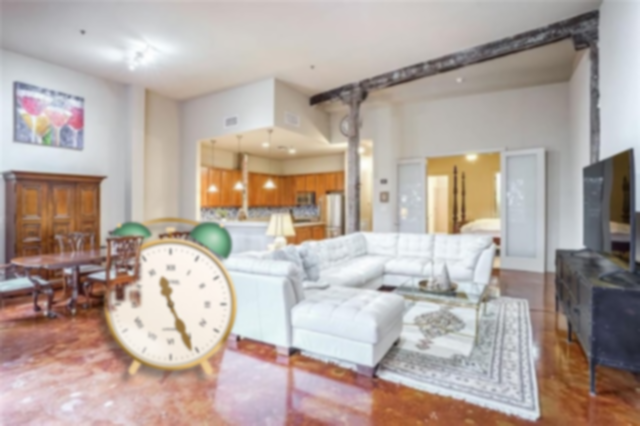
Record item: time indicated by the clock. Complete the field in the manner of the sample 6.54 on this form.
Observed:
11.26
